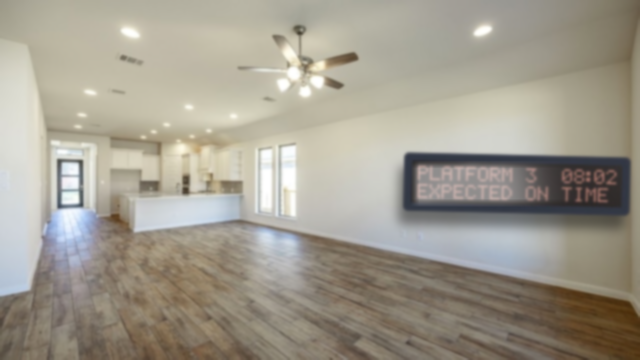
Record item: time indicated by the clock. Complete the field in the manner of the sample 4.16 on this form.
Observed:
8.02
